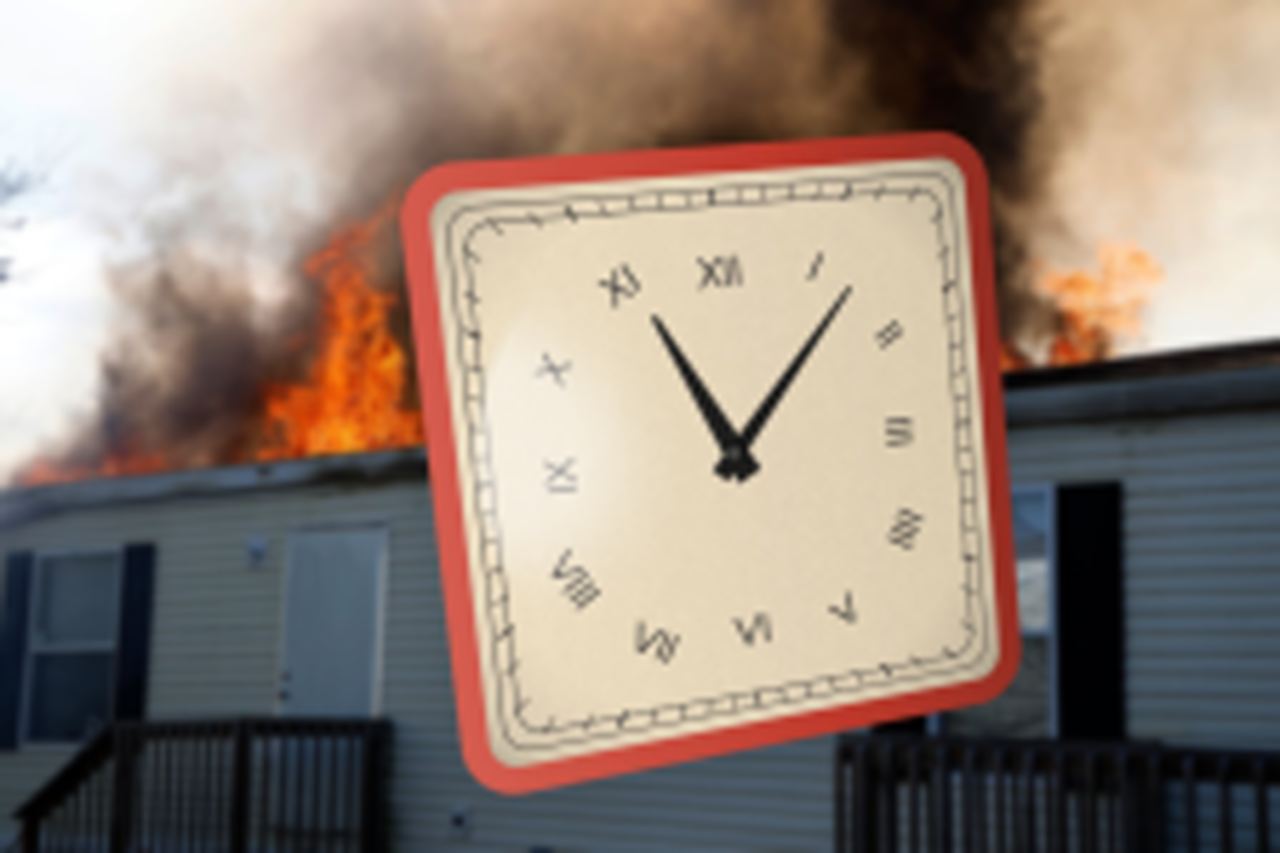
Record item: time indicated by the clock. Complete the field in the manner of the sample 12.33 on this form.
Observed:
11.07
